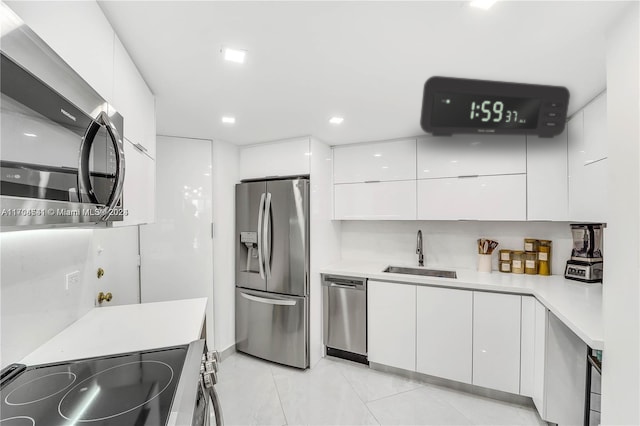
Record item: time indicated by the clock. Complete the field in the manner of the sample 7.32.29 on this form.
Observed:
1.59.37
